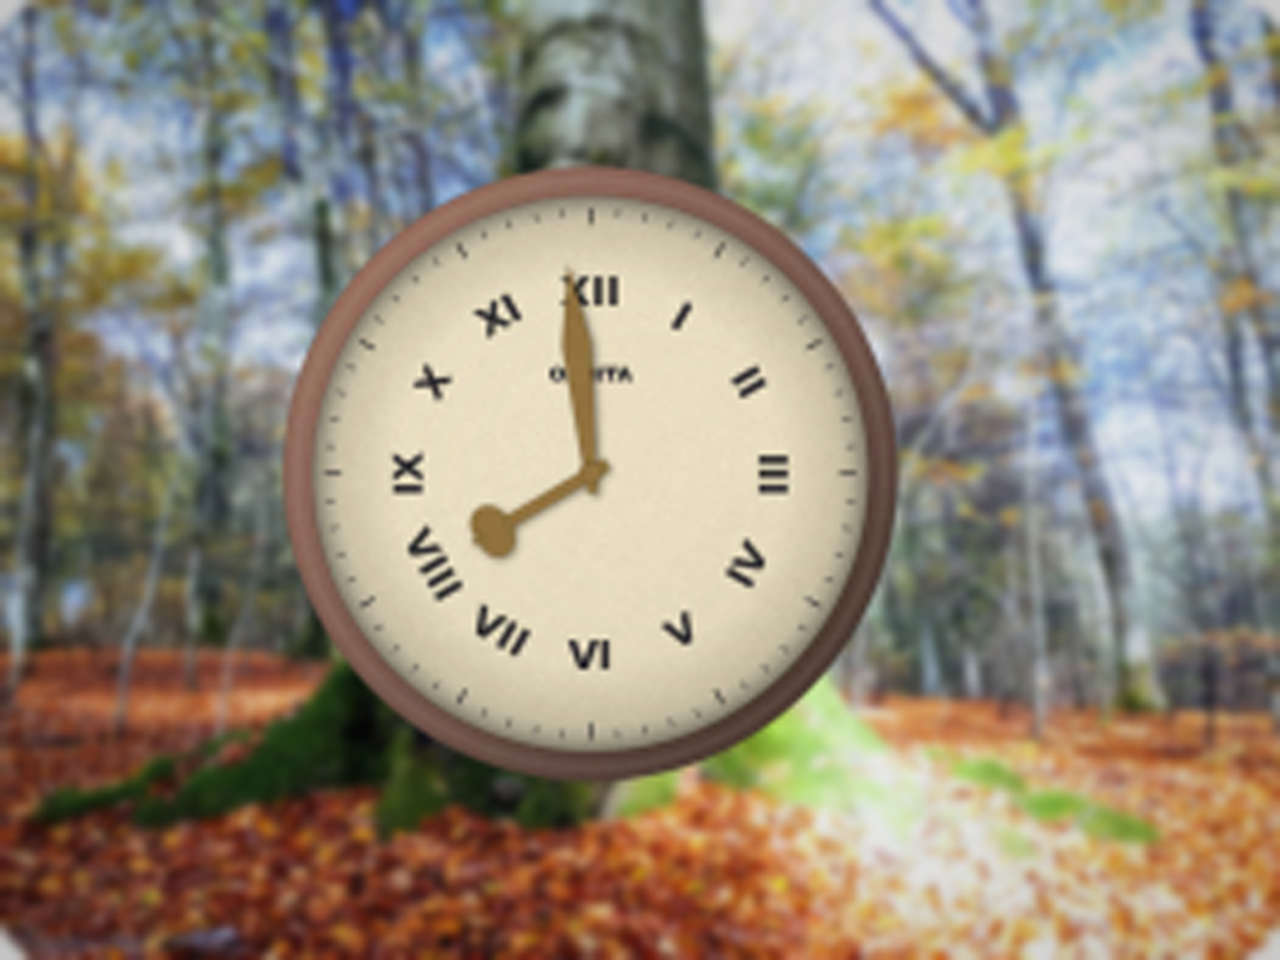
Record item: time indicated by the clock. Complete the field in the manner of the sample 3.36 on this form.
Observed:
7.59
